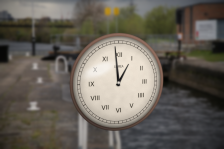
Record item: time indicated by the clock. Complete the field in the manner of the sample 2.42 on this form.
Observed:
12.59
